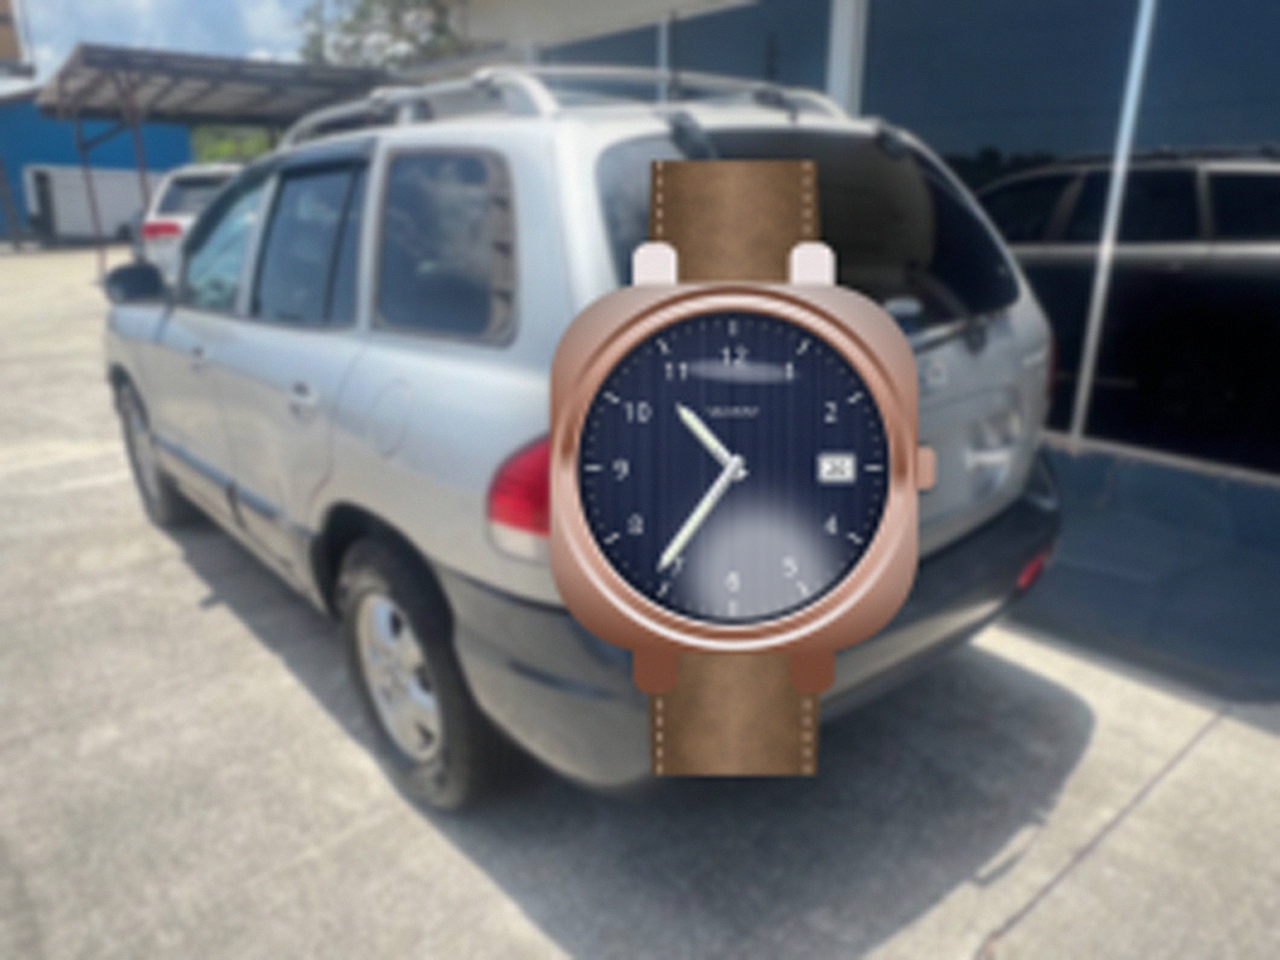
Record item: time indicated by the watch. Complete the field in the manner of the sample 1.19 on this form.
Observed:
10.36
